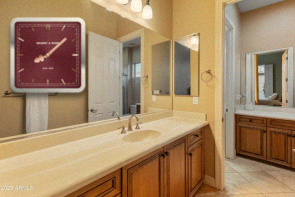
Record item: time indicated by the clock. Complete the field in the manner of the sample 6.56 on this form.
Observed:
8.08
